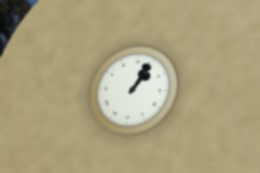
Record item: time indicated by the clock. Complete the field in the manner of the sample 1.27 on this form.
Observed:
1.04
